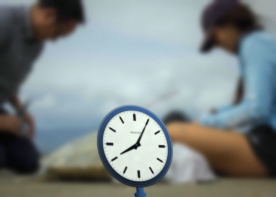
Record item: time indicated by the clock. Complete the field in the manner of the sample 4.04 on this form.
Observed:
8.05
